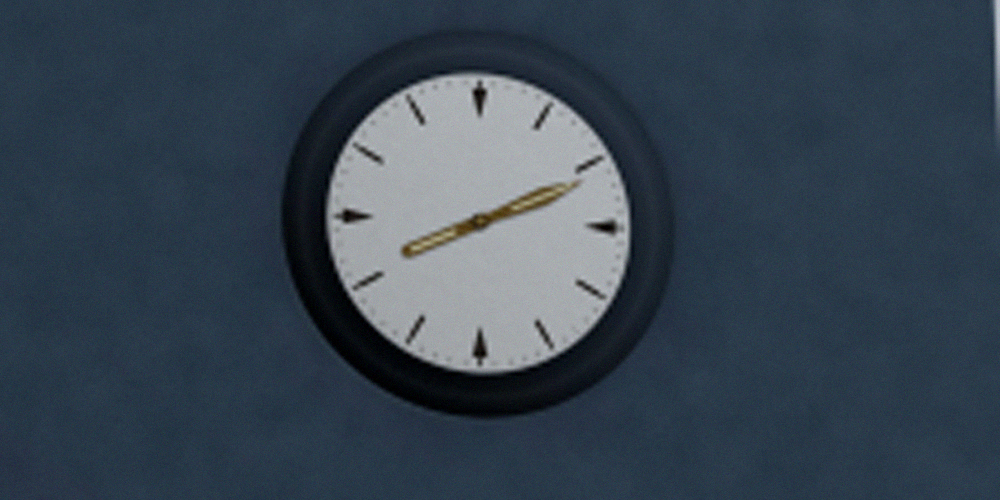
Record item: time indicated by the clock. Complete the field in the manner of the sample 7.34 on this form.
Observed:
8.11
